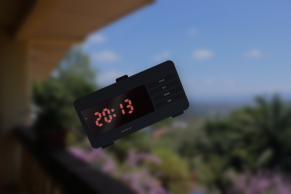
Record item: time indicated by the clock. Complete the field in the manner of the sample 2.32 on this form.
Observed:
20.13
